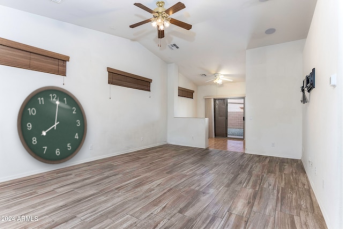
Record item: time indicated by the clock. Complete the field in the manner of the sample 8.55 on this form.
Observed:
8.02
